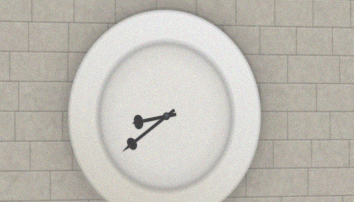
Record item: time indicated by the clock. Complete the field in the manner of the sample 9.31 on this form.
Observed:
8.39
